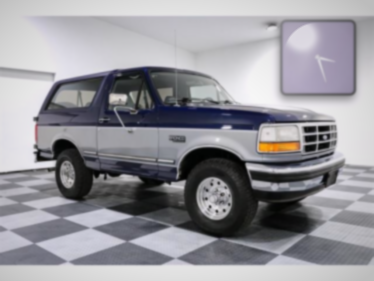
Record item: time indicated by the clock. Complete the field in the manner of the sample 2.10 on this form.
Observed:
3.27
